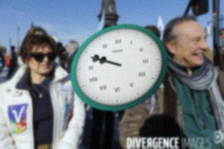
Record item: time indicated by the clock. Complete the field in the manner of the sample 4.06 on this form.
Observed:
9.49
